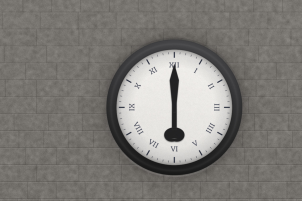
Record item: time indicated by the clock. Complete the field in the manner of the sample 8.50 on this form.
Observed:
6.00
